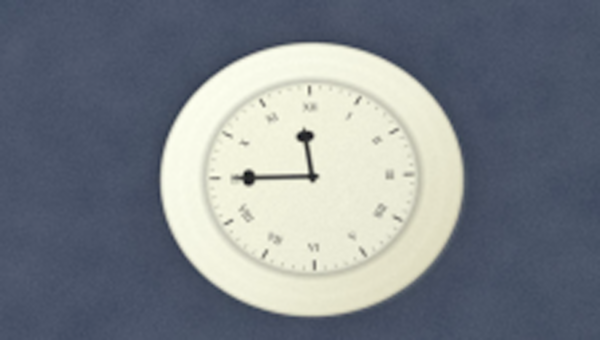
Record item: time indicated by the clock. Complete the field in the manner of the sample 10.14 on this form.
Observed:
11.45
